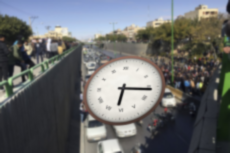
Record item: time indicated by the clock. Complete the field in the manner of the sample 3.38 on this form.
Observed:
6.16
